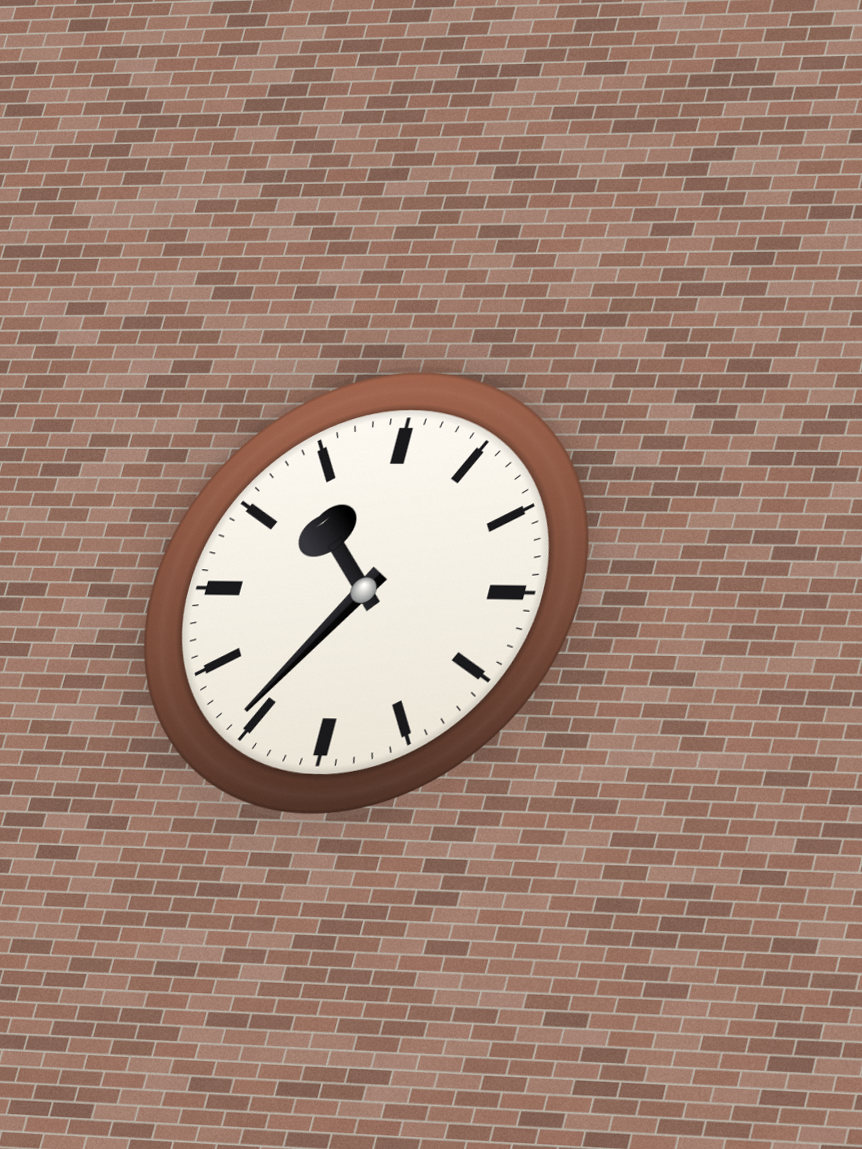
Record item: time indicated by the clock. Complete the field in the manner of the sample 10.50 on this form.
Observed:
10.36
